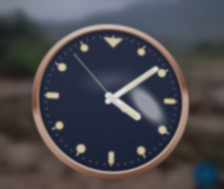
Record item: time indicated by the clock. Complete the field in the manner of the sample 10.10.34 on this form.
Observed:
4.08.53
